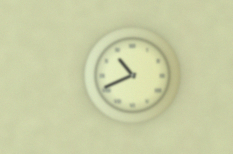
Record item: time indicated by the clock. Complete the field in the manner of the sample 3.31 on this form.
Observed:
10.41
